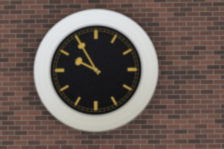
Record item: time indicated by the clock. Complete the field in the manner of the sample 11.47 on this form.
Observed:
9.55
